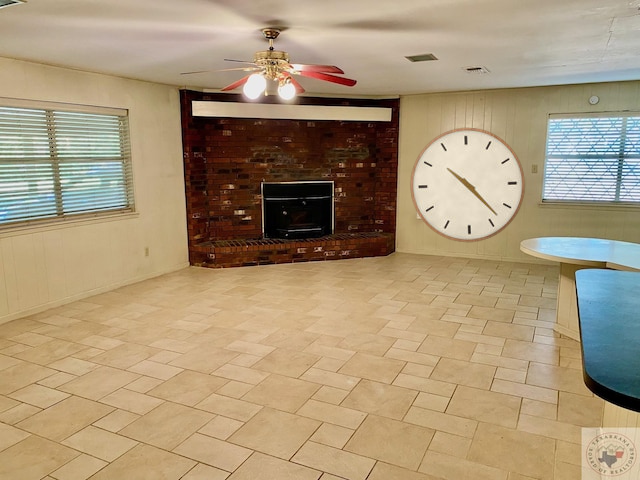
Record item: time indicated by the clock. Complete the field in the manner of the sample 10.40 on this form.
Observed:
10.23
